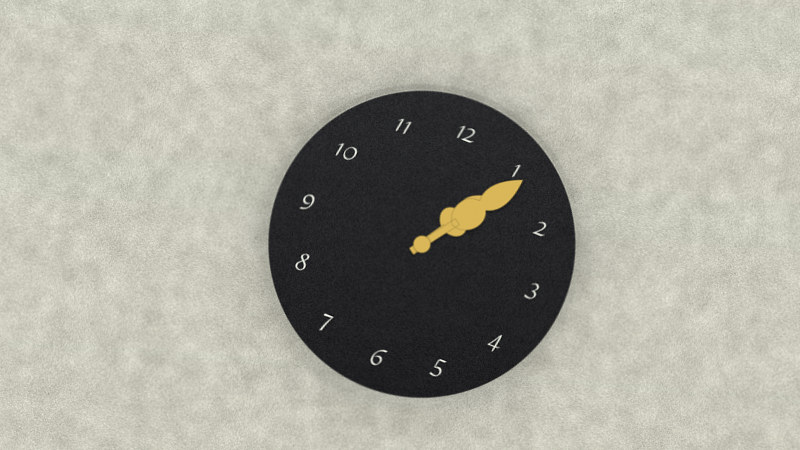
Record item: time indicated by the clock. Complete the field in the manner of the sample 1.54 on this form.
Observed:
1.06
